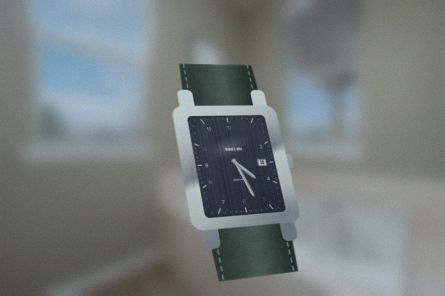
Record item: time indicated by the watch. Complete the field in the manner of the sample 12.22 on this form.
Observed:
4.27
